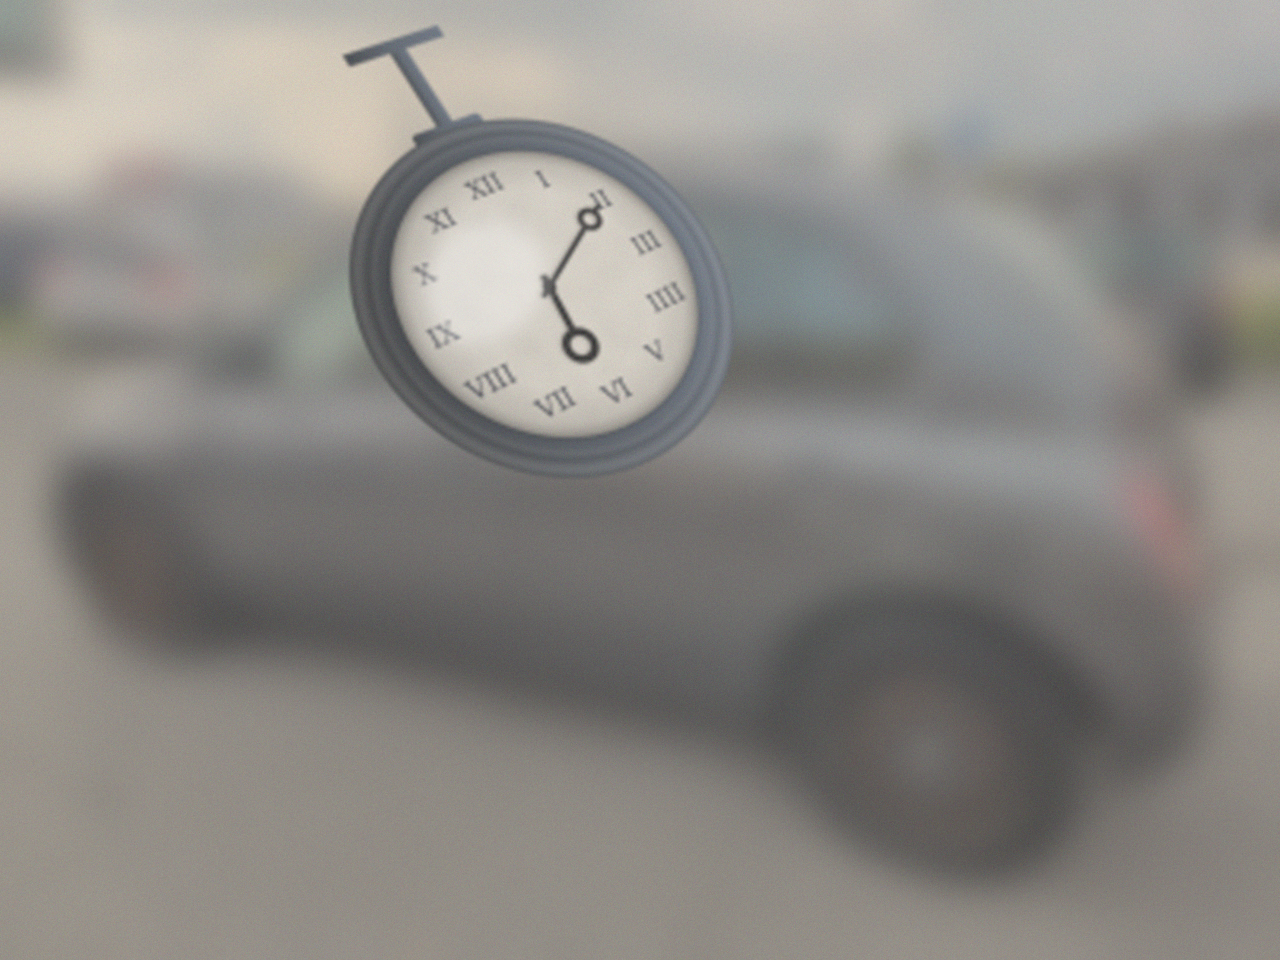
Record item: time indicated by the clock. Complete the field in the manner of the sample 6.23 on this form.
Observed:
6.10
